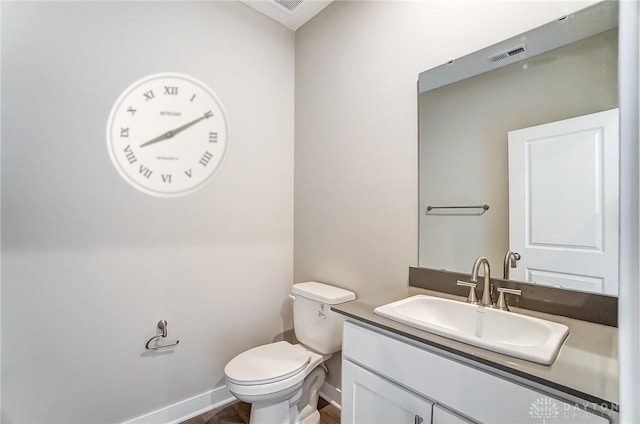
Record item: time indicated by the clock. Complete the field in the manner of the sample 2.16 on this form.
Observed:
8.10
